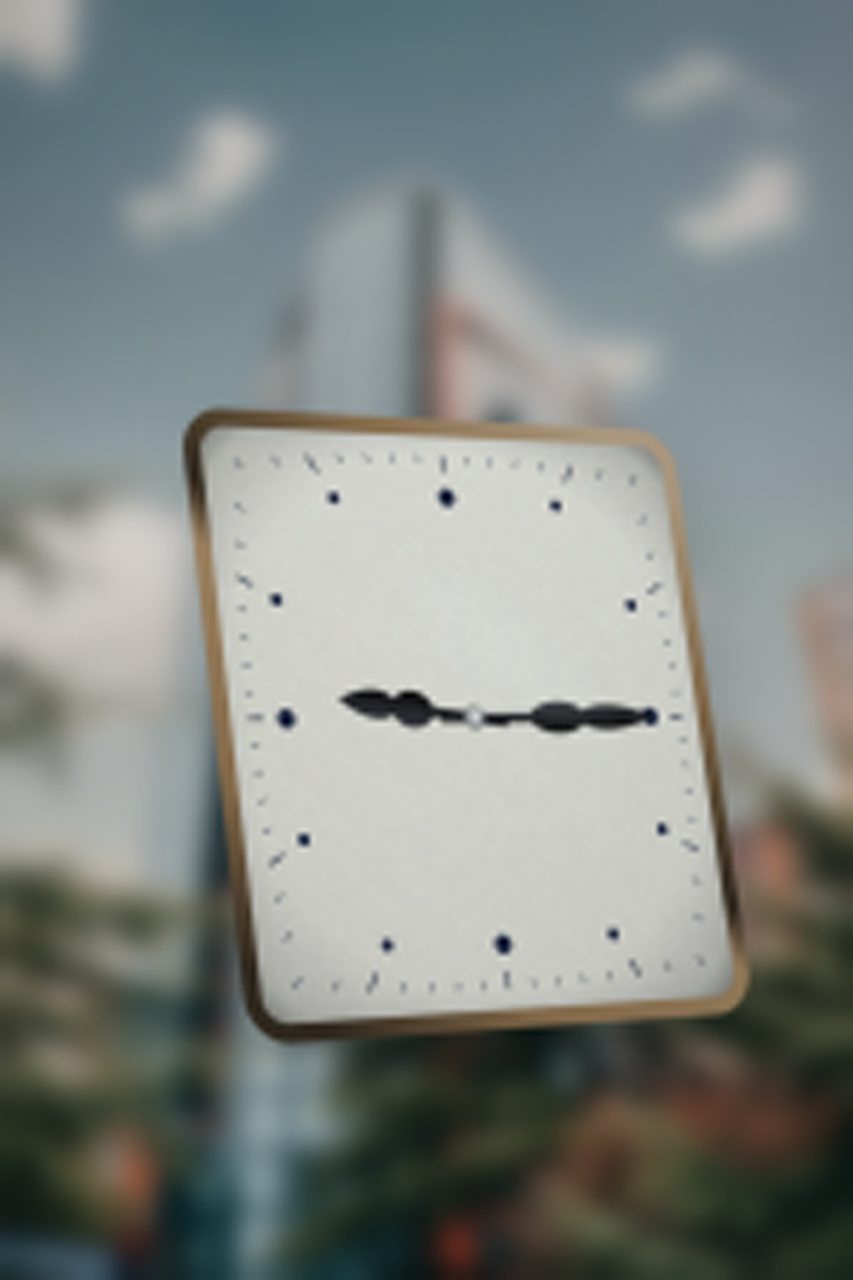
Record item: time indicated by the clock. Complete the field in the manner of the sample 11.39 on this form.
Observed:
9.15
